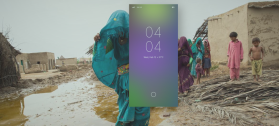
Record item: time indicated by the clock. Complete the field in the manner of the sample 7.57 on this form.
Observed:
4.04
